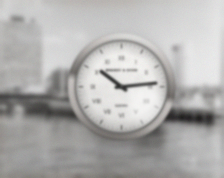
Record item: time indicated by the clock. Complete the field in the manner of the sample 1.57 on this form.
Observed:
10.14
